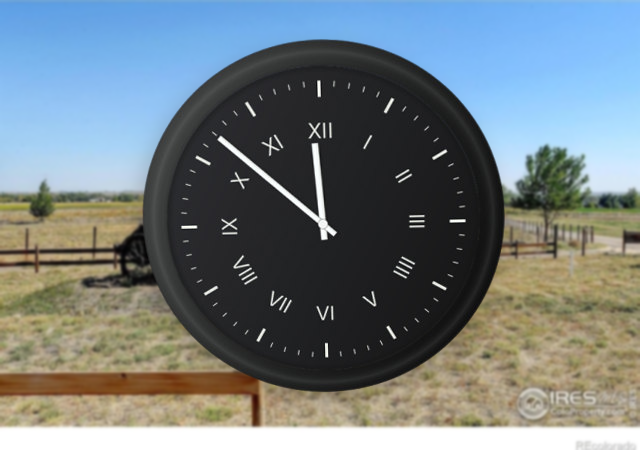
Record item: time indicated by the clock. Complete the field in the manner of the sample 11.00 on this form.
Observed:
11.52
